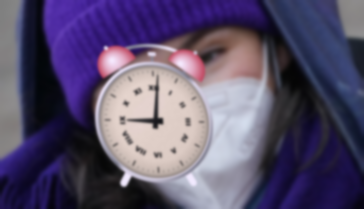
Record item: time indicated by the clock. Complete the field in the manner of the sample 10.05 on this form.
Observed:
9.01
